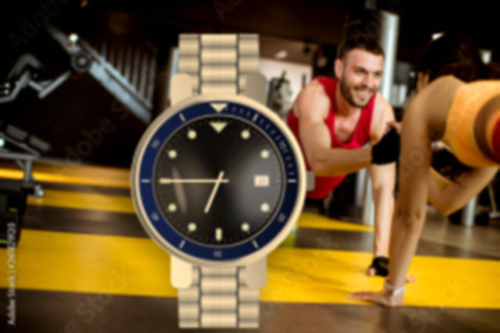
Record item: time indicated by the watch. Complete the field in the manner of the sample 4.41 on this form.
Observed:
6.45
